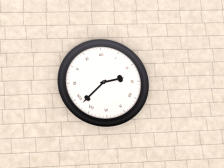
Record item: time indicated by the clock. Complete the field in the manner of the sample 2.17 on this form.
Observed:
2.38
